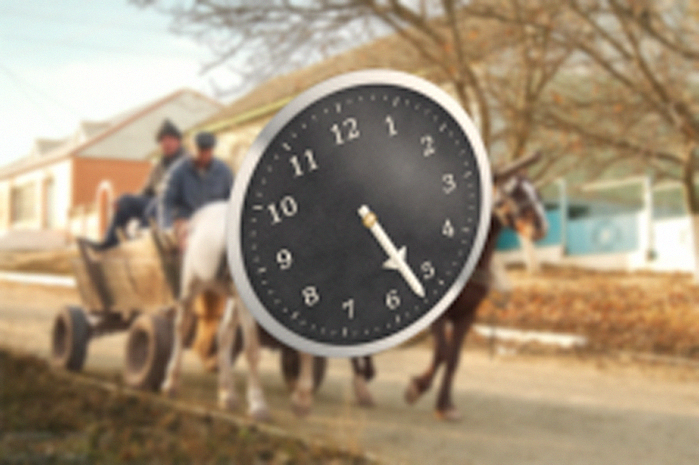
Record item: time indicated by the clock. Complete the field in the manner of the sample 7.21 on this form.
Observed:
5.27
